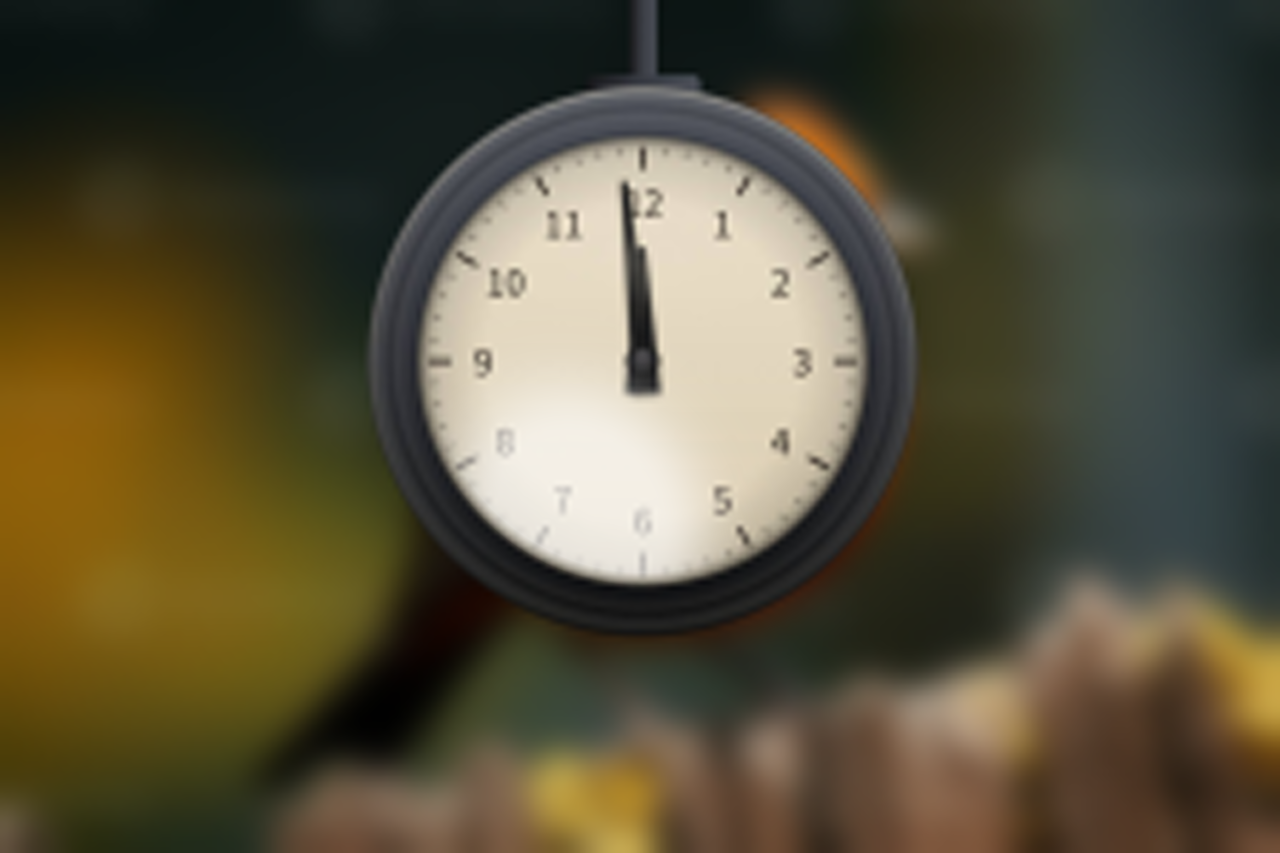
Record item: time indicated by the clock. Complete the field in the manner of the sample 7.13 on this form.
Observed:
11.59
